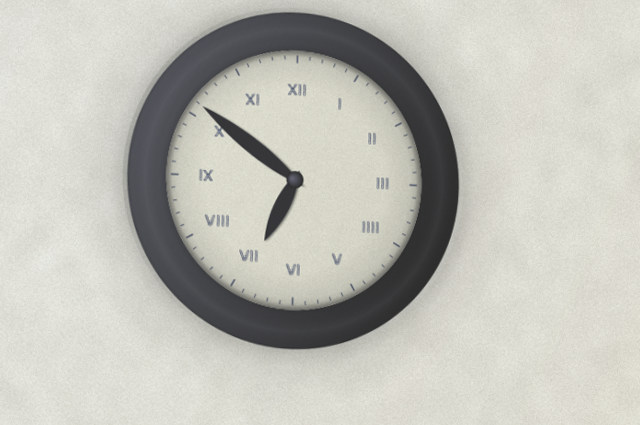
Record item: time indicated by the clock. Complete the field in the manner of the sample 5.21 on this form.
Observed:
6.51
